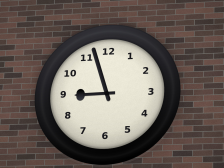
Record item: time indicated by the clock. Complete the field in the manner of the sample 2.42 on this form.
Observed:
8.57
